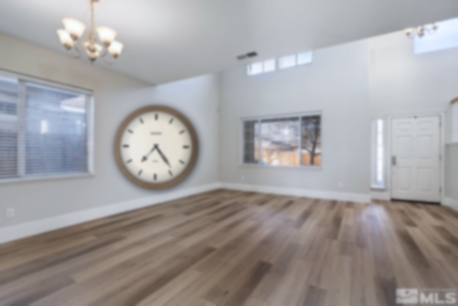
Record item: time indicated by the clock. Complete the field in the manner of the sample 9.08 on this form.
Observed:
7.24
